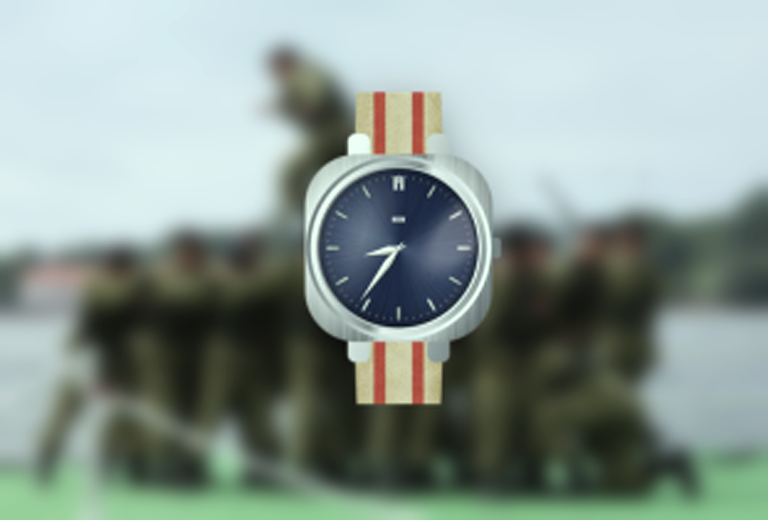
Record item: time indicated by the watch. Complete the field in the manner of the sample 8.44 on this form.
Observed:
8.36
